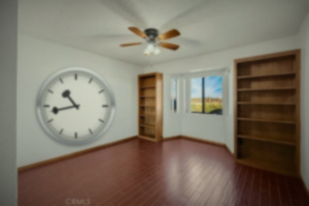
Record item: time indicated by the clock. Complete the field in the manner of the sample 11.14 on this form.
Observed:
10.43
